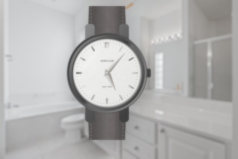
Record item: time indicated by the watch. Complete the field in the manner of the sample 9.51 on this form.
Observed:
5.07
